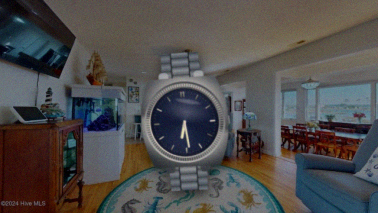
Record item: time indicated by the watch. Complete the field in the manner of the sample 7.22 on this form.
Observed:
6.29
